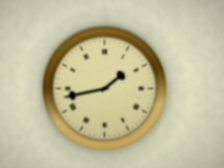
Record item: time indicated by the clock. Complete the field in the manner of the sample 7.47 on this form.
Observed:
1.43
